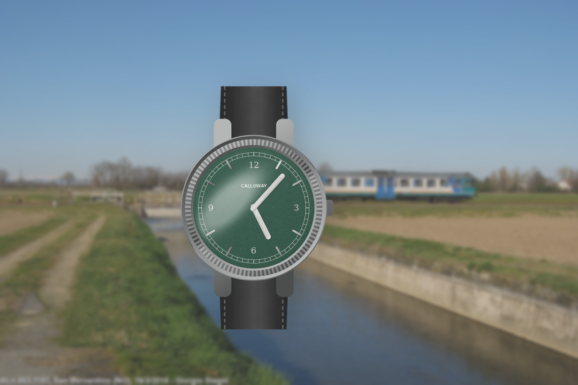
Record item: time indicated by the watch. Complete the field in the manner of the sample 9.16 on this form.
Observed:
5.07
